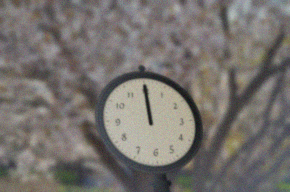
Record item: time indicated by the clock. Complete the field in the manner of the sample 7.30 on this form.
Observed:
12.00
